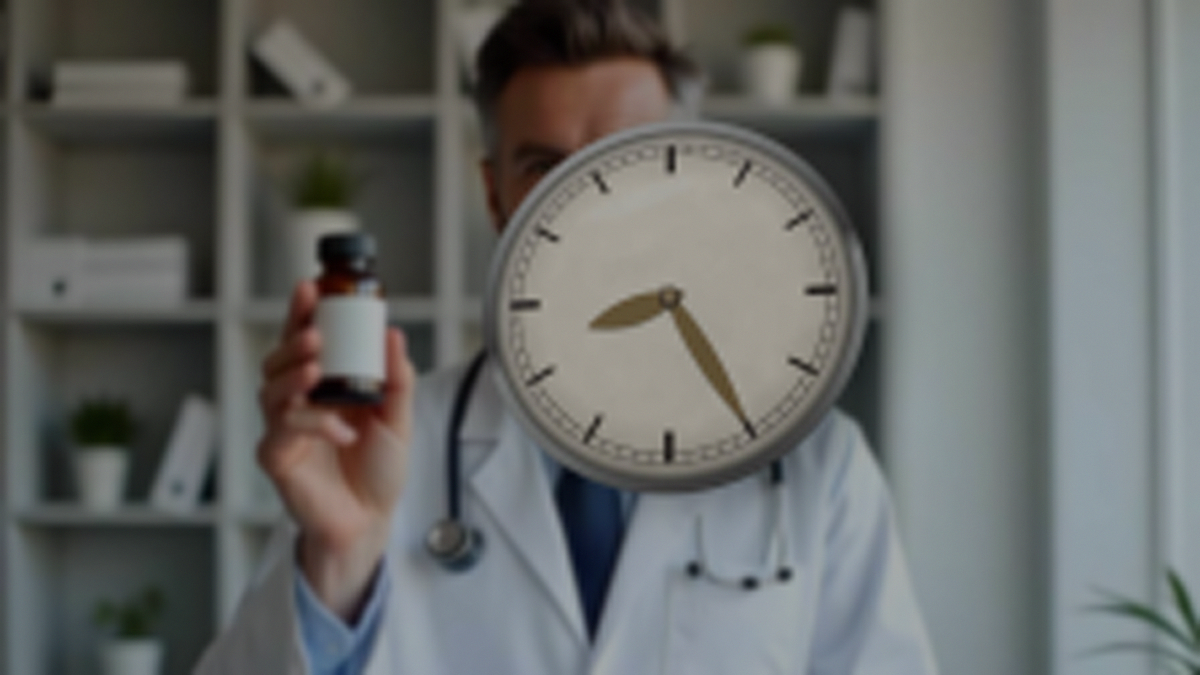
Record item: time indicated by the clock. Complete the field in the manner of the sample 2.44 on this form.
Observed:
8.25
